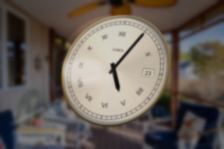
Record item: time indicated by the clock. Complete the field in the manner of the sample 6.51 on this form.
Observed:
5.05
